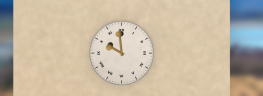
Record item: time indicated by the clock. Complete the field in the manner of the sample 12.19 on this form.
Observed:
9.59
